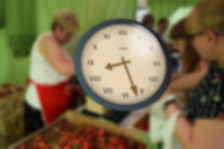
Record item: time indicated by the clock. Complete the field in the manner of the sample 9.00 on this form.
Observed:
8.27
